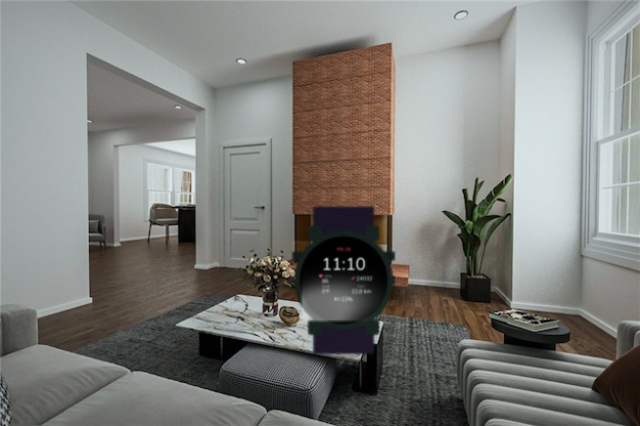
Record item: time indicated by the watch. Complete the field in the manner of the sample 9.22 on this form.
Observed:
11.10
